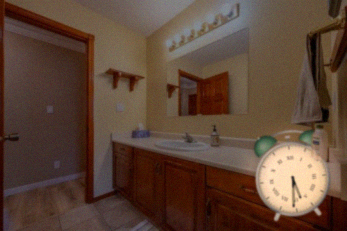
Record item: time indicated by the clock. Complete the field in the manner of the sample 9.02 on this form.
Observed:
5.31
